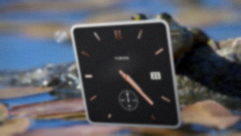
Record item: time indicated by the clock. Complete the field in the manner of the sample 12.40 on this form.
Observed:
4.23
